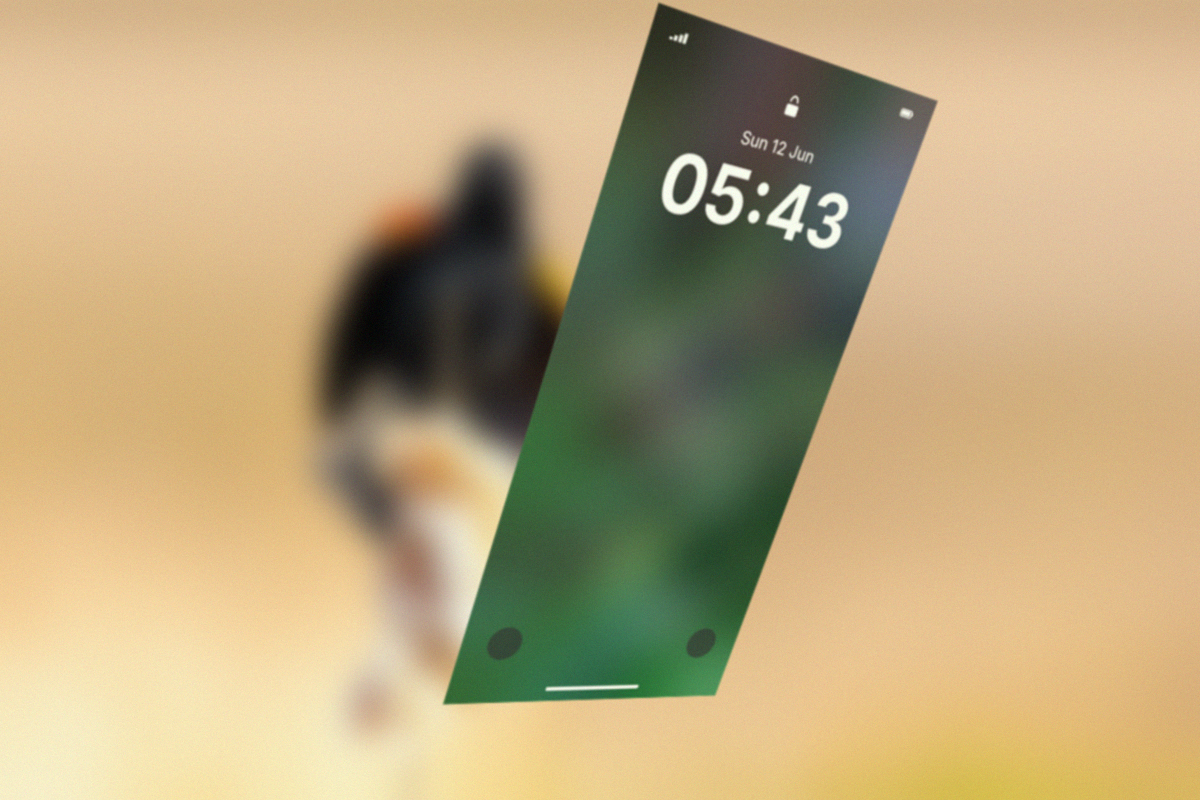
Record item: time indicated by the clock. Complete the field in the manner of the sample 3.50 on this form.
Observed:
5.43
